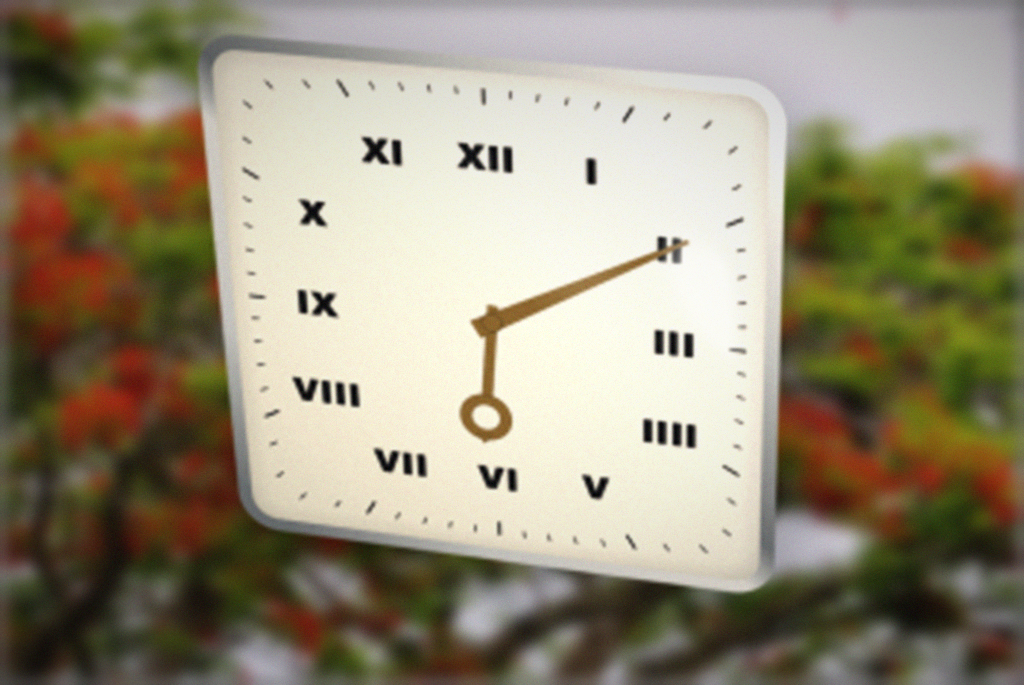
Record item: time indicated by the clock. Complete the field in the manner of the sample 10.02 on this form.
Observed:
6.10
